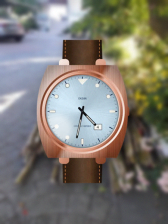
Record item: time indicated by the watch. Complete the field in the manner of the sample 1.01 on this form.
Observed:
4.32
